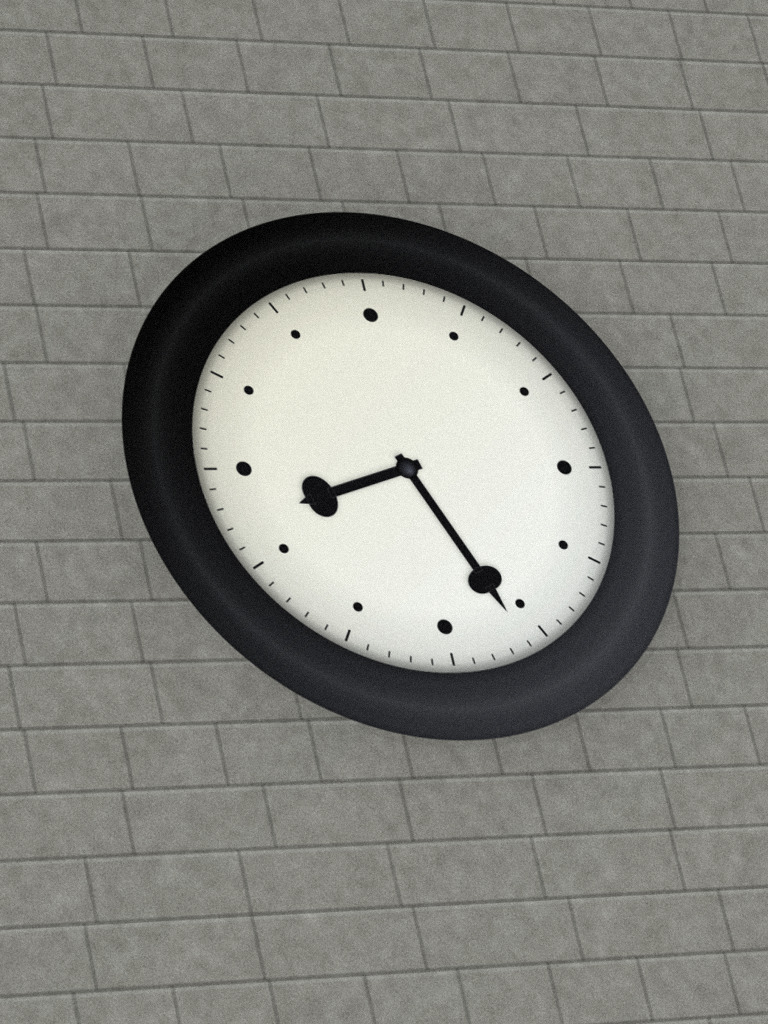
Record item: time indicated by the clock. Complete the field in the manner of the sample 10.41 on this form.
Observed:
8.26
